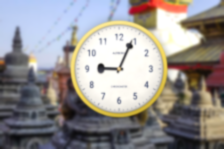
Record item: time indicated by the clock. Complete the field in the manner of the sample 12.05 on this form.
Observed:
9.04
